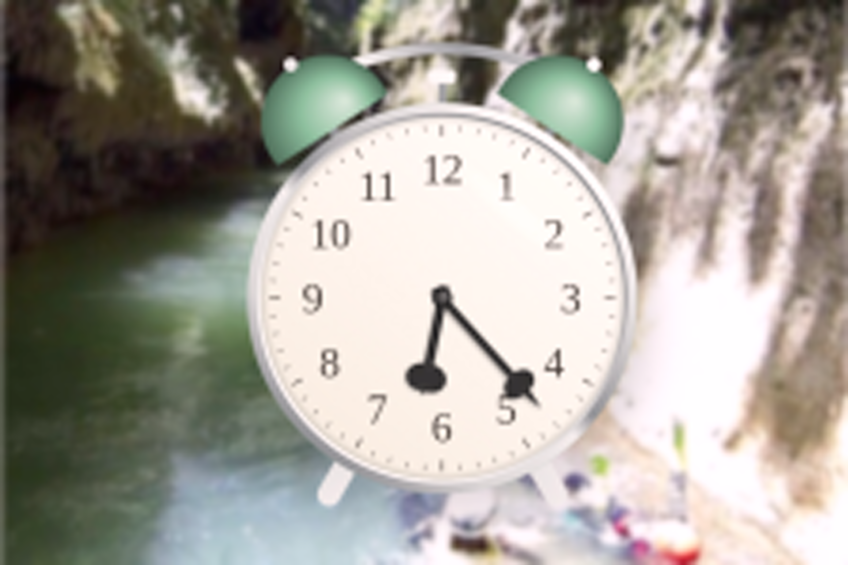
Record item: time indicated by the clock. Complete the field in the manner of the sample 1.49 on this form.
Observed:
6.23
